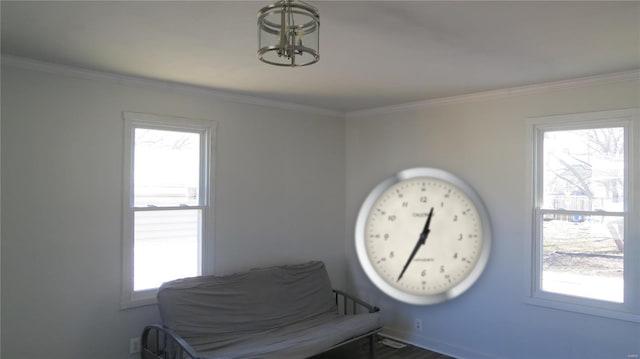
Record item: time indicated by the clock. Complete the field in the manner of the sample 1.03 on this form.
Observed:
12.35
